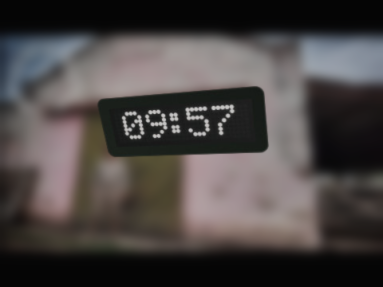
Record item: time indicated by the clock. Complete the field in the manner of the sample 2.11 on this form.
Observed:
9.57
